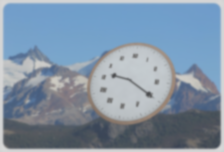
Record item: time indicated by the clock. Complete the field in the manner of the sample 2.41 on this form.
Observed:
9.20
